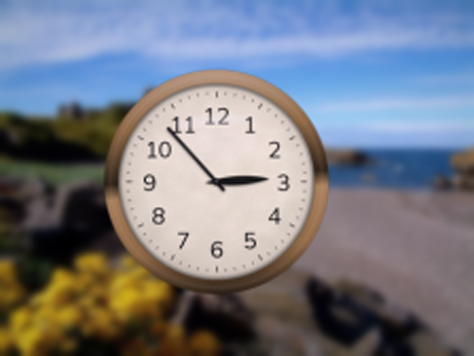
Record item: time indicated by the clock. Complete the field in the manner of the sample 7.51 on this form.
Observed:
2.53
